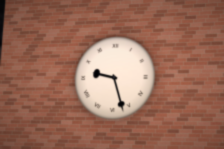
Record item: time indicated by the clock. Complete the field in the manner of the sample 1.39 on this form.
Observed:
9.27
